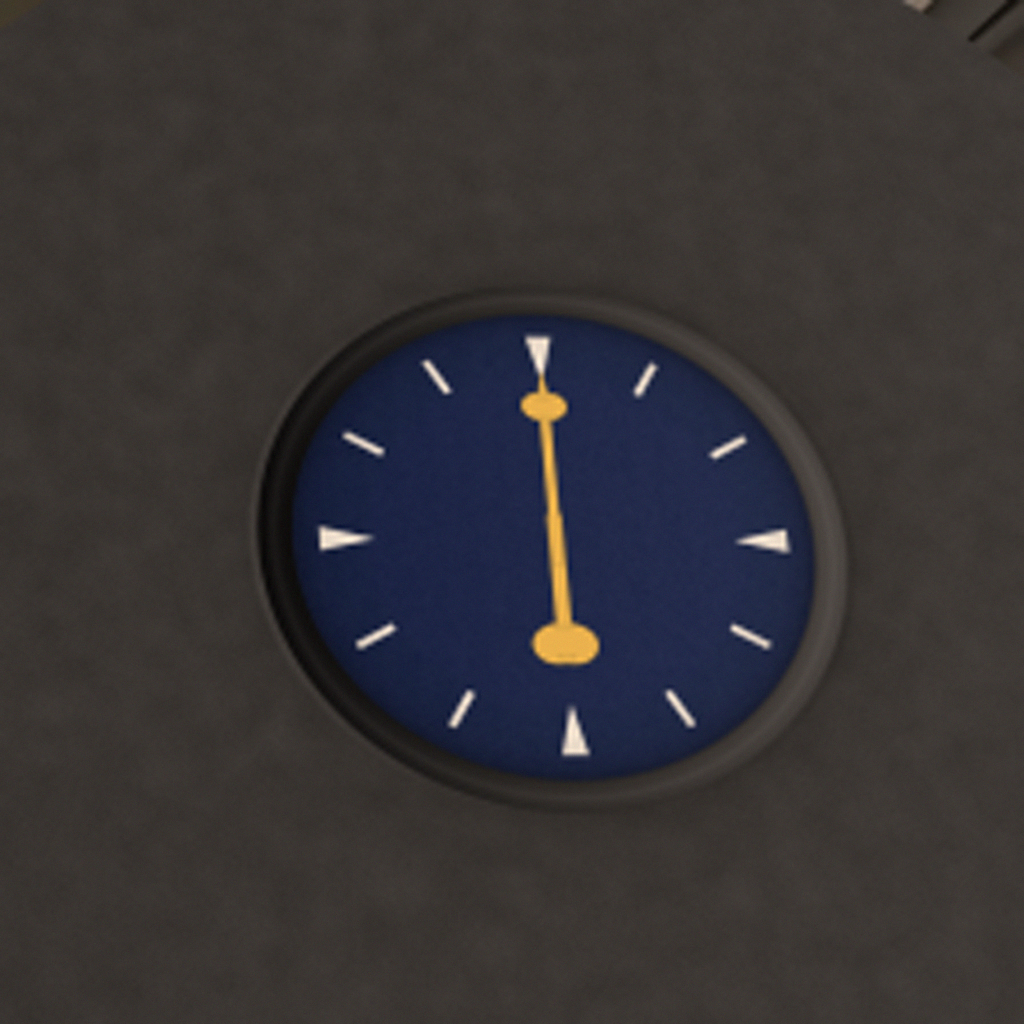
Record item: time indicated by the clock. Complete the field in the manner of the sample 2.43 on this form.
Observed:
6.00
